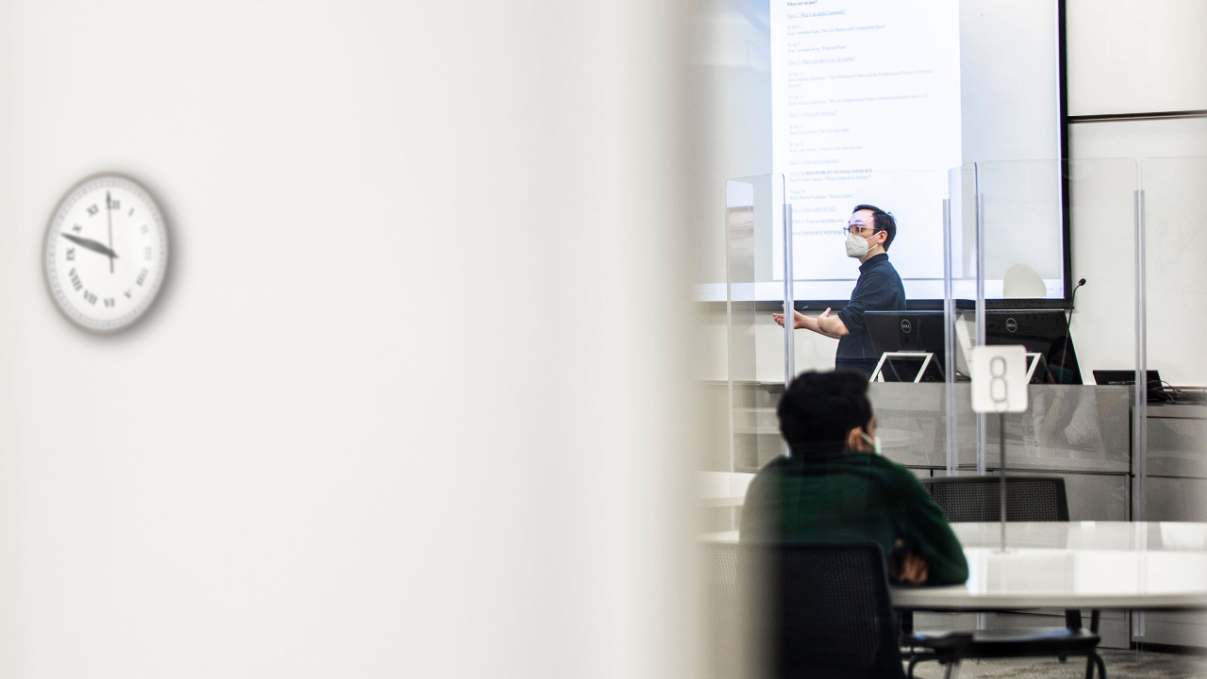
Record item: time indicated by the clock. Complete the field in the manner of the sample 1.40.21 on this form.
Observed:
9.47.59
